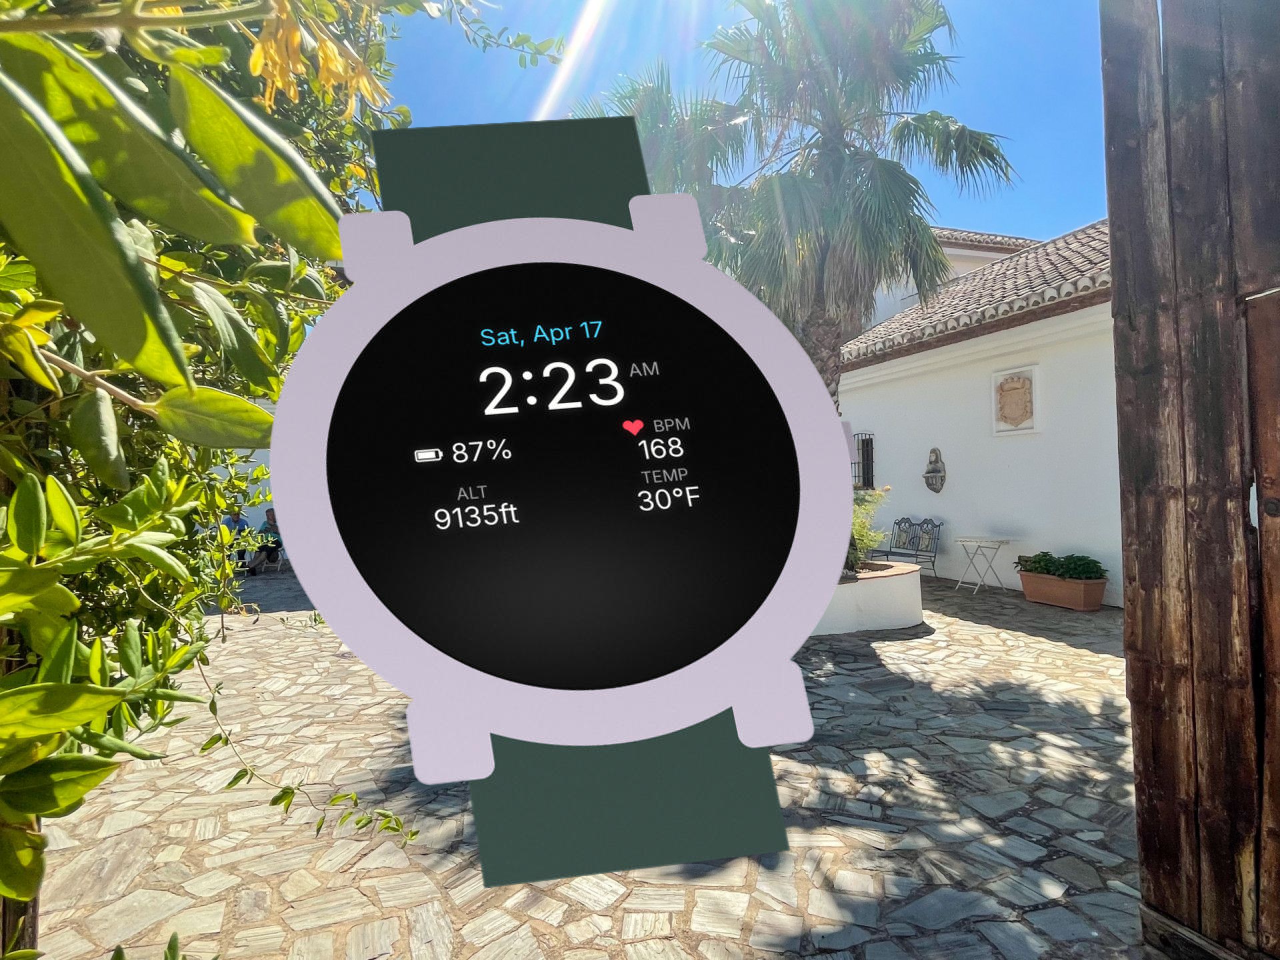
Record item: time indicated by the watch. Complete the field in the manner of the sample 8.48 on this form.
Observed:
2.23
